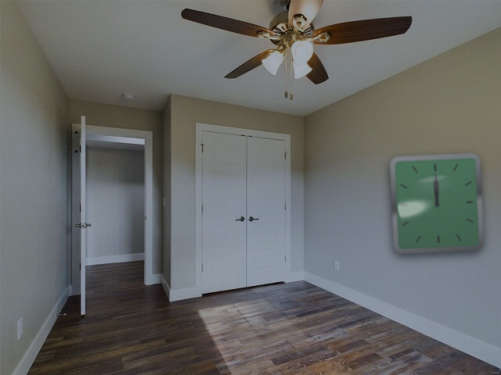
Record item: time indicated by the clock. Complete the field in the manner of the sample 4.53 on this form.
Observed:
12.00
